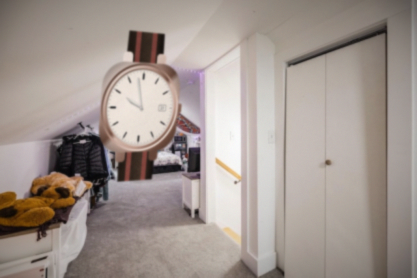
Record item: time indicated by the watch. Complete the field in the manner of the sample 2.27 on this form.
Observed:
9.58
